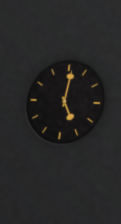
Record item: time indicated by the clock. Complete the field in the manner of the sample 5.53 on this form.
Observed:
5.01
